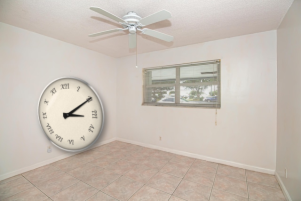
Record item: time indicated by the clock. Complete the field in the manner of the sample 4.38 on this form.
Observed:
3.10
